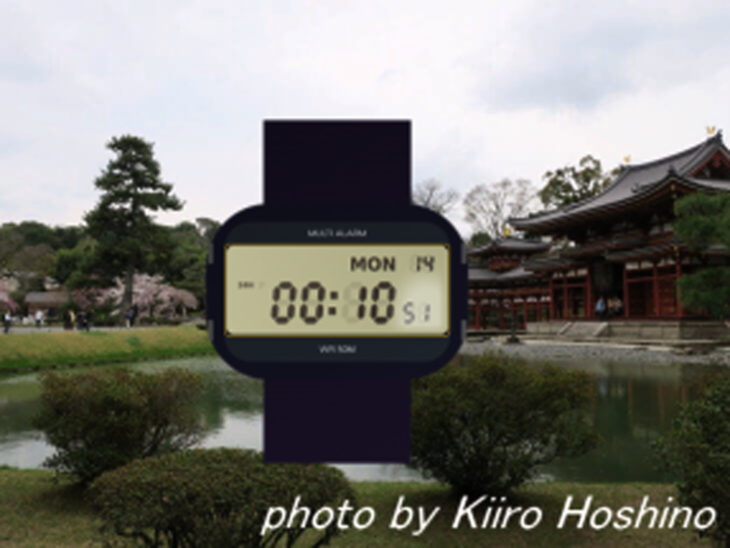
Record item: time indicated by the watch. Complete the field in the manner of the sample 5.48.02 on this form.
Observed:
0.10.51
